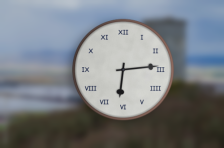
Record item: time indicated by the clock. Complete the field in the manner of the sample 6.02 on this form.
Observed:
6.14
